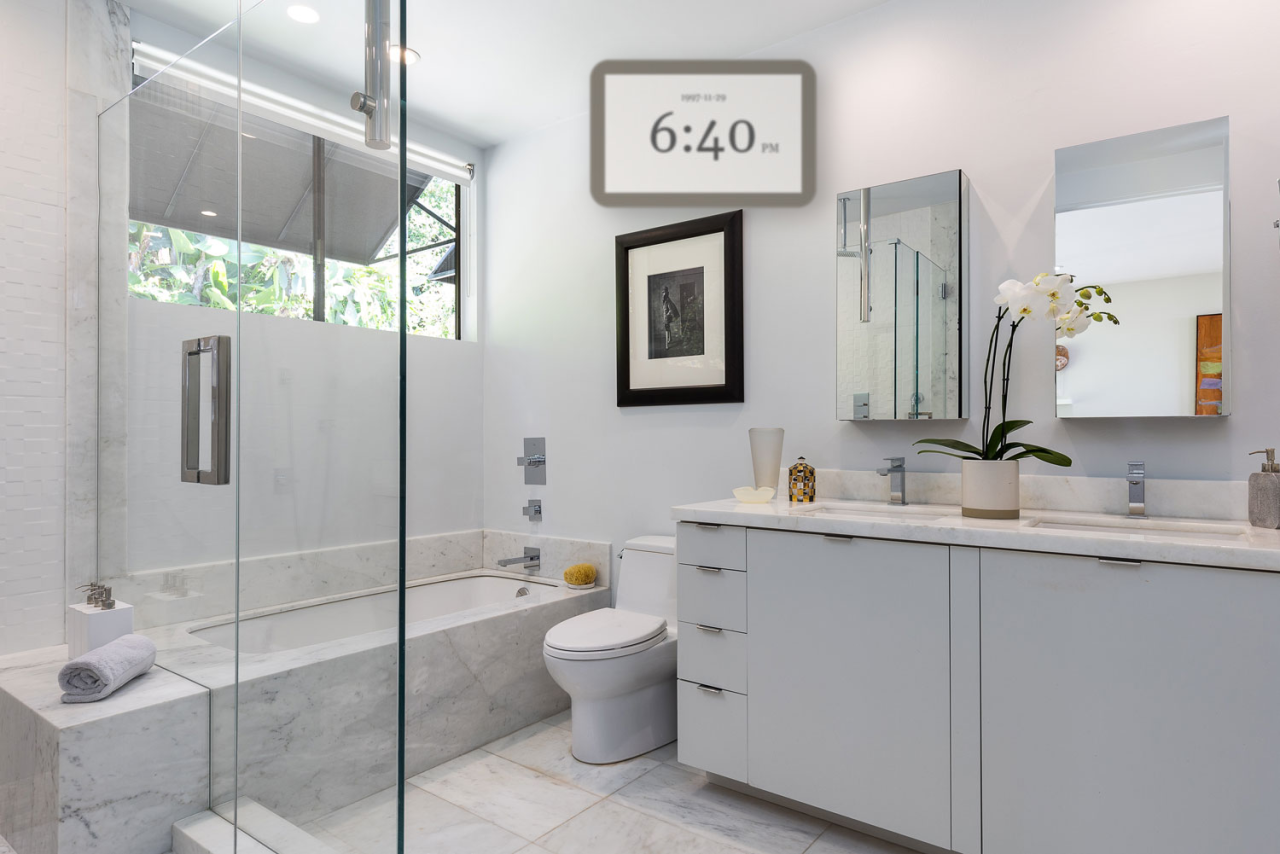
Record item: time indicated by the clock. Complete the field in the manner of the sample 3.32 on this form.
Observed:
6.40
